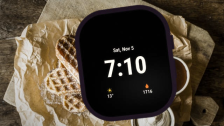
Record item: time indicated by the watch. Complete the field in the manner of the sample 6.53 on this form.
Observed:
7.10
